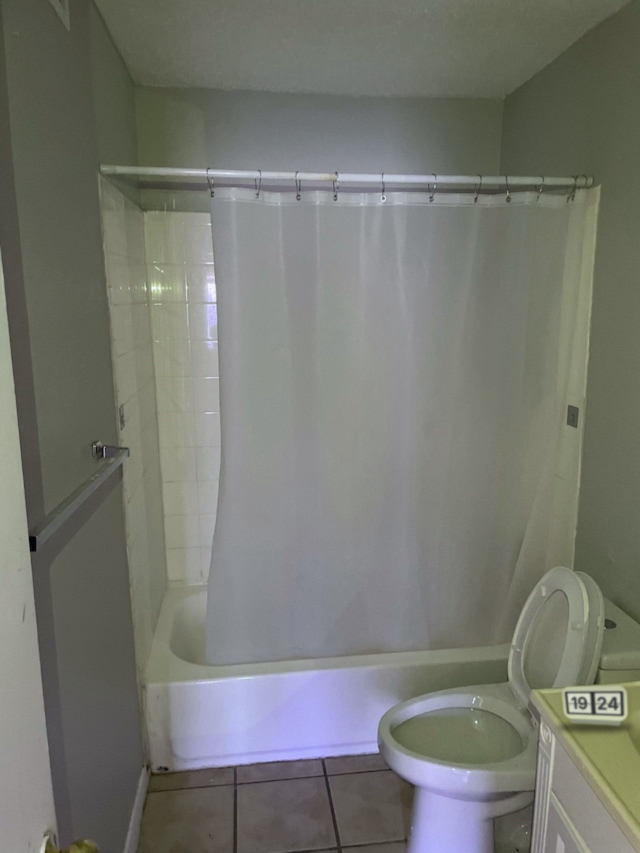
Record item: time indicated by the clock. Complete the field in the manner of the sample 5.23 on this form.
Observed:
19.24
